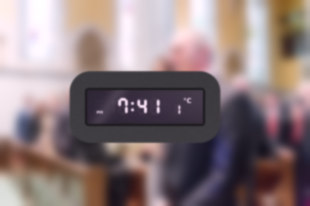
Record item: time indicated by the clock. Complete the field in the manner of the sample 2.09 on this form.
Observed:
7.41
